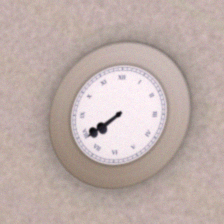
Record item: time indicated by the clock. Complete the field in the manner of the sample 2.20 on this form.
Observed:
7.39
